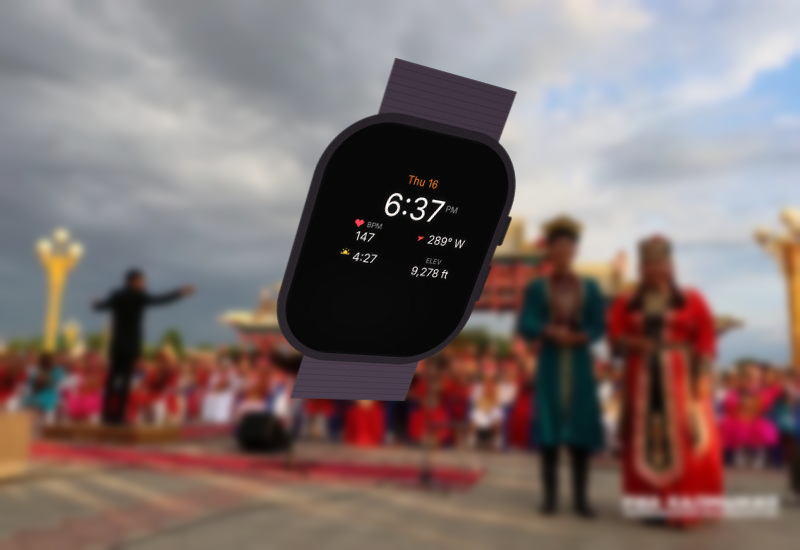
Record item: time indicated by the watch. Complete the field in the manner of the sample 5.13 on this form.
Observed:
6.37
